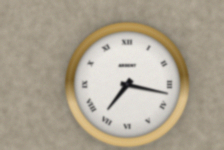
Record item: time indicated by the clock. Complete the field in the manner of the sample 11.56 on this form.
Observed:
7.17
